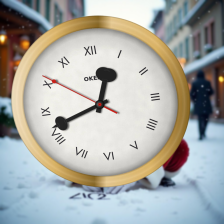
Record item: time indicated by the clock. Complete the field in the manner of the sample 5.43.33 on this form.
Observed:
12.41.51
